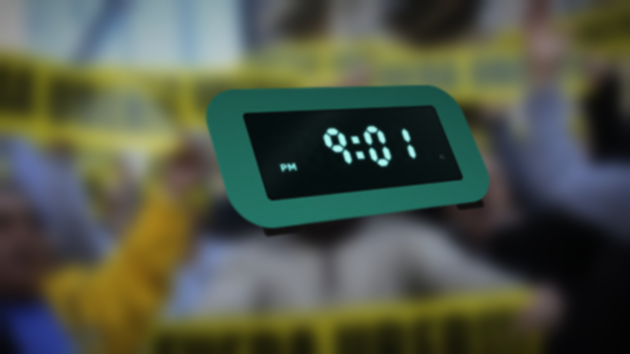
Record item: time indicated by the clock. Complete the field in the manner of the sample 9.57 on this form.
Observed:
9.01
